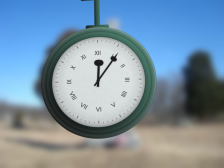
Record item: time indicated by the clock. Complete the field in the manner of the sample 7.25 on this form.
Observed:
12.06
